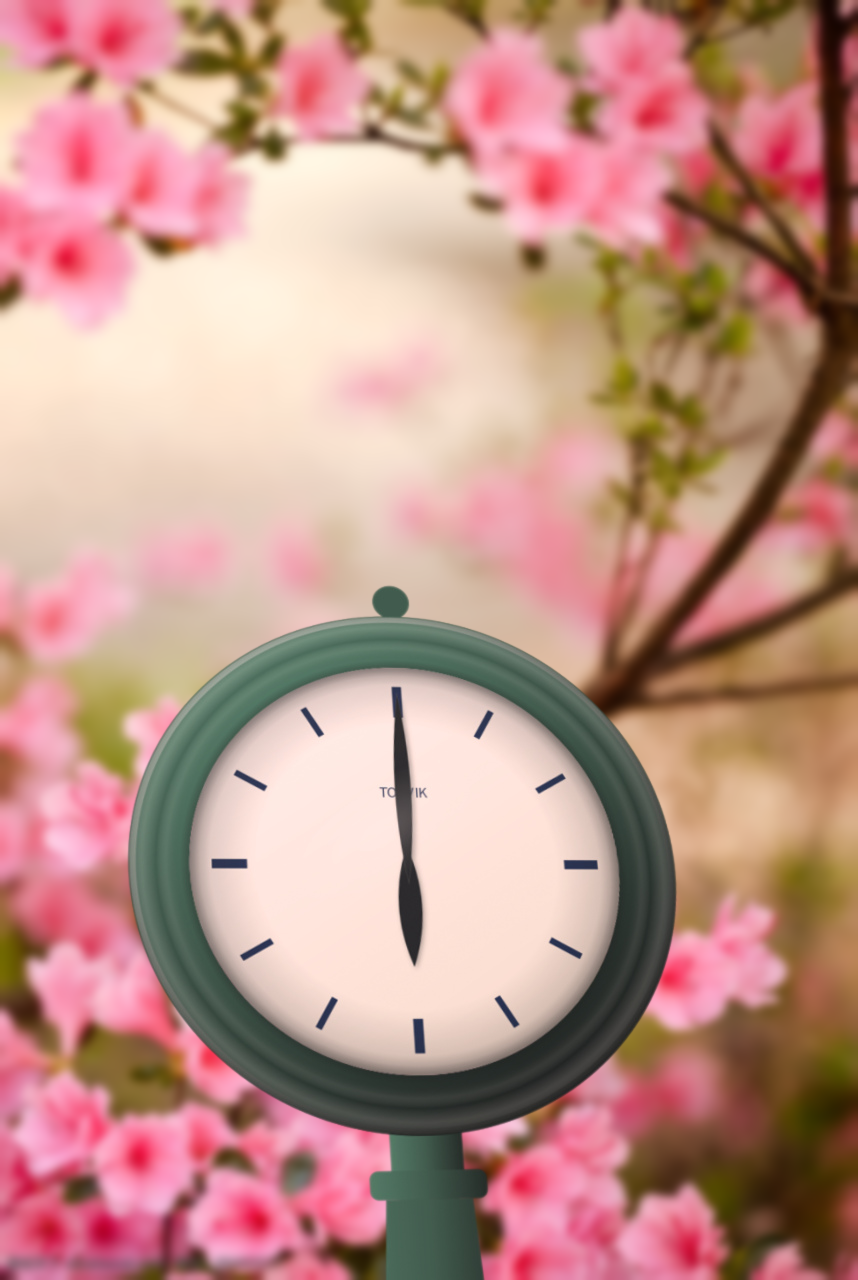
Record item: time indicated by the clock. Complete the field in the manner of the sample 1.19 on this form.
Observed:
6.00
